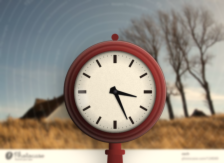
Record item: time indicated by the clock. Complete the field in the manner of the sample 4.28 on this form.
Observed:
3.26
